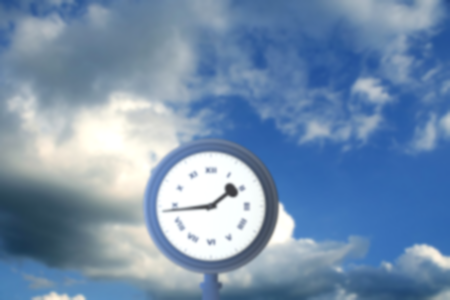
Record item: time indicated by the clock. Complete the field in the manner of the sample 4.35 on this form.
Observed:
1.44
